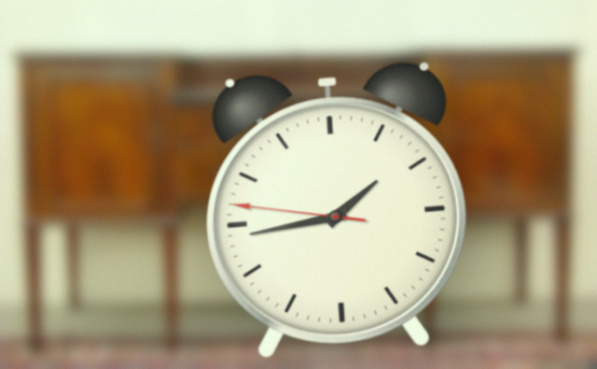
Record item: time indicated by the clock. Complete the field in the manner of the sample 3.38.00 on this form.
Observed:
1.43.47
